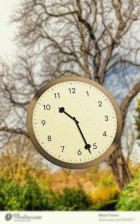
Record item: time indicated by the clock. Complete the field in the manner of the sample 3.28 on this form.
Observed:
10.27
